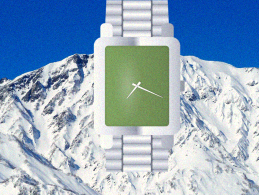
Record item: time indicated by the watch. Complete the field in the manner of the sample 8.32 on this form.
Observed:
7.19
